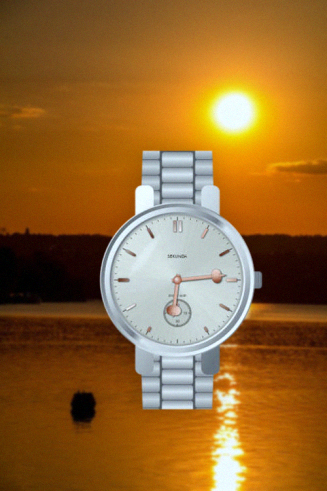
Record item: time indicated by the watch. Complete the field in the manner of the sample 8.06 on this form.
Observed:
6.14
